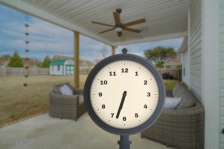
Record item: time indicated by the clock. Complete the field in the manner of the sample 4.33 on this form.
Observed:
6.33
